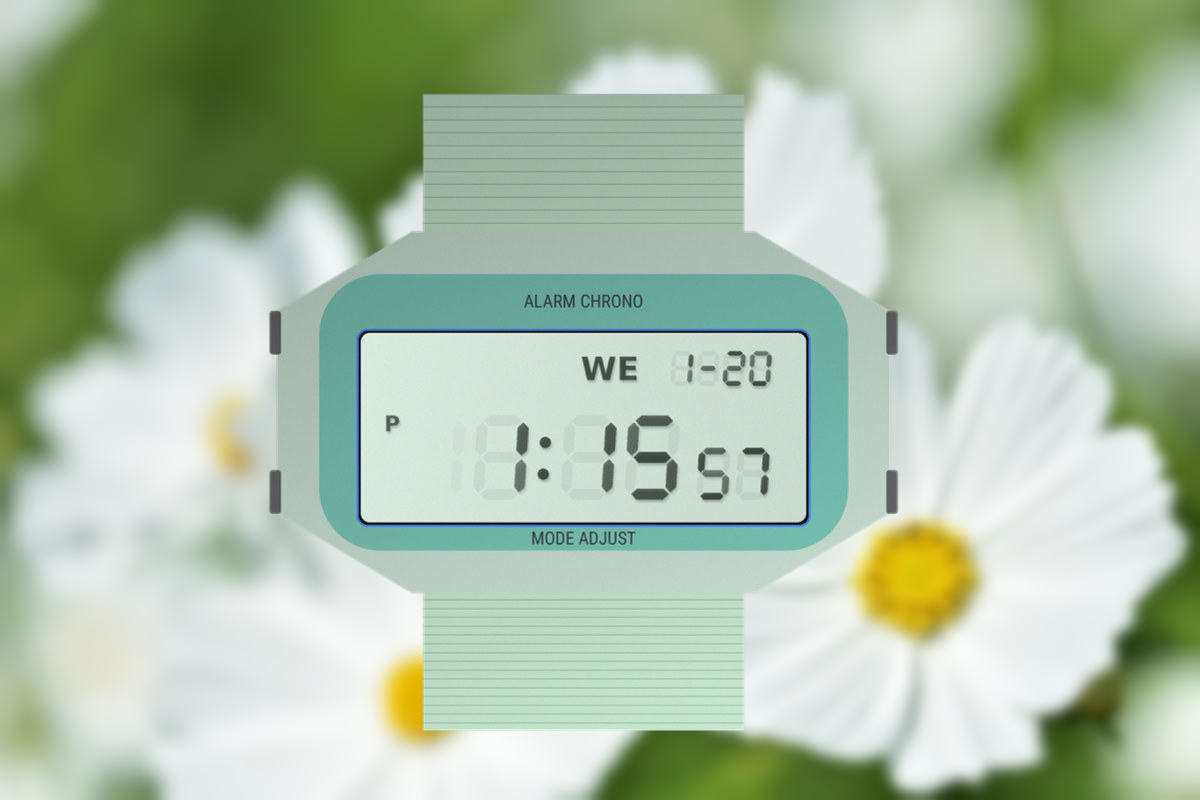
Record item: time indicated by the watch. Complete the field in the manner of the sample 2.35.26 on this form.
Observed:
1.15.57
